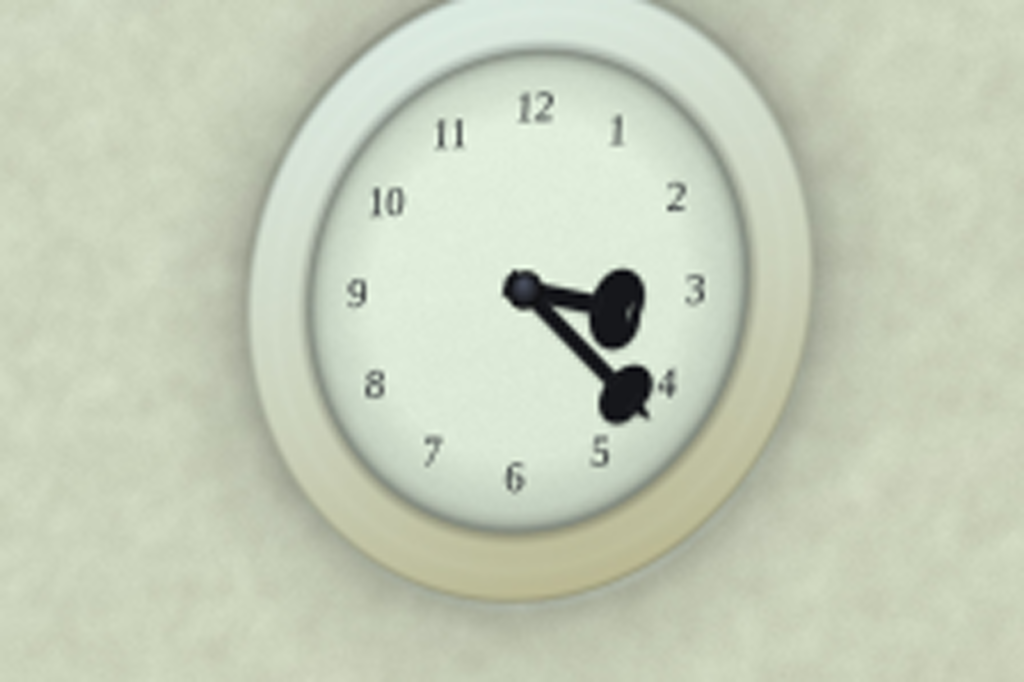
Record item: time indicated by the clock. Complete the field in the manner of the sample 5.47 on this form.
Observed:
3.22
